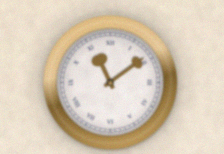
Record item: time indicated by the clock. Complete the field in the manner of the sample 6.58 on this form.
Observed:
11.09
